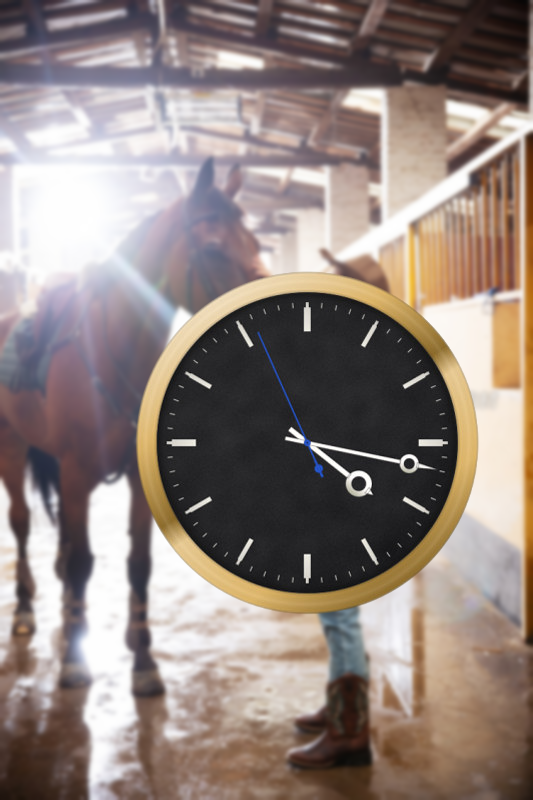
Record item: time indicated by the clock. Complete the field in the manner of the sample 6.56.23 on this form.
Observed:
4.16.56
